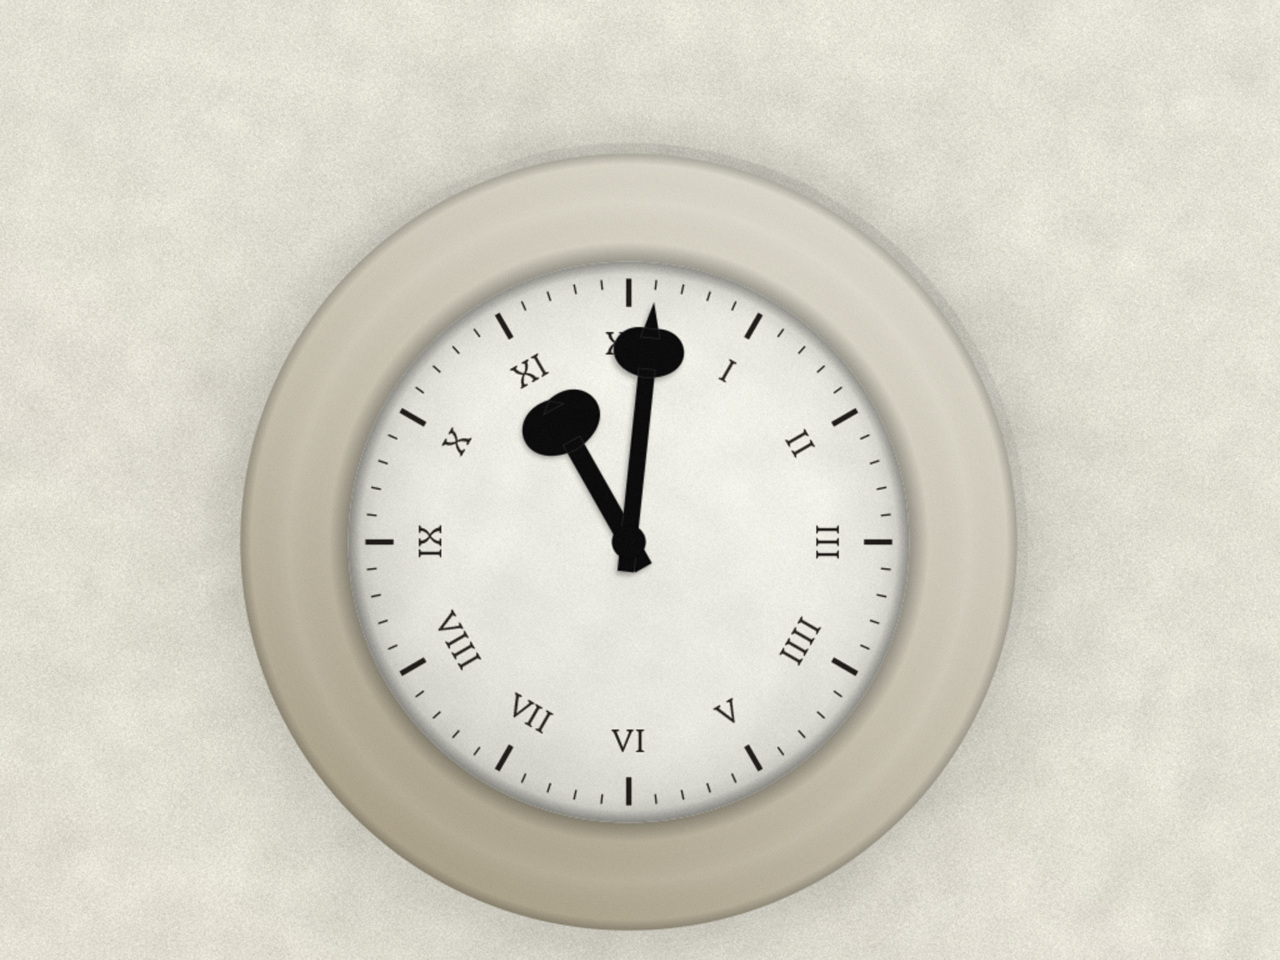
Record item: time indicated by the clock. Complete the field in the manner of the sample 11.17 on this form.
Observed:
11.01
